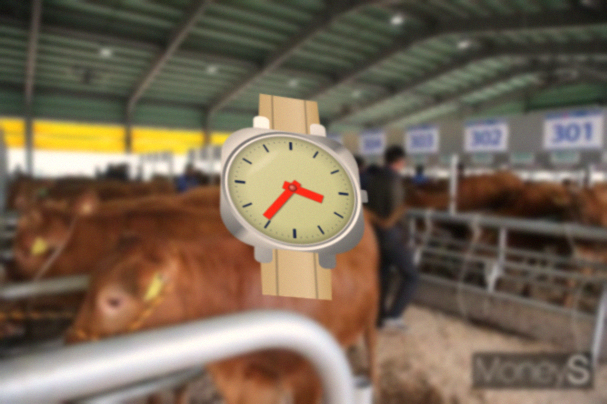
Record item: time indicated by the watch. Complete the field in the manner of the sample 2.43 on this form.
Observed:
3.36
